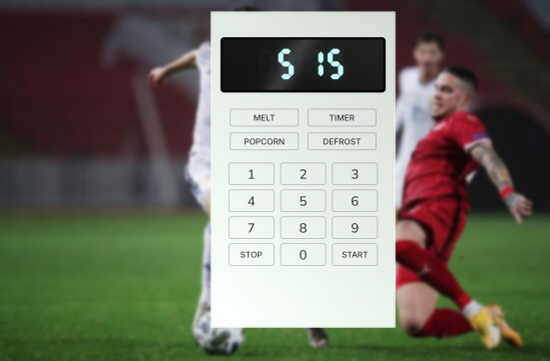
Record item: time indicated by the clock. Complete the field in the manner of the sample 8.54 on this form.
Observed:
5.15
